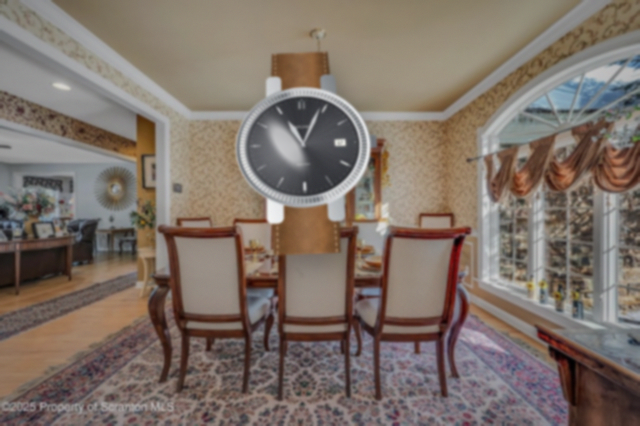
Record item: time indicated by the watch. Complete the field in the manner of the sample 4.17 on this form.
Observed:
11.04
